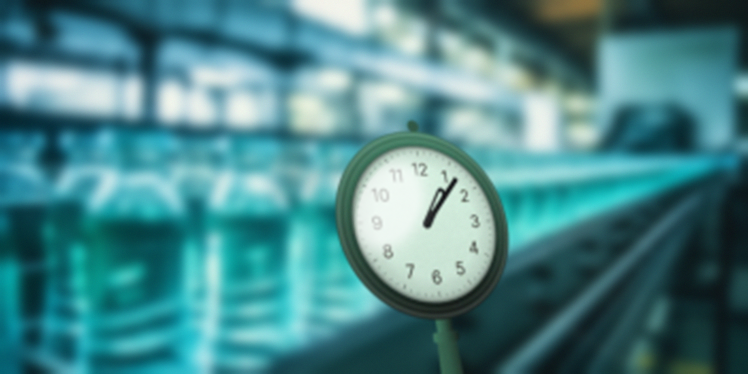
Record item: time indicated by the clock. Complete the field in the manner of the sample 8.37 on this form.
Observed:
1.07
